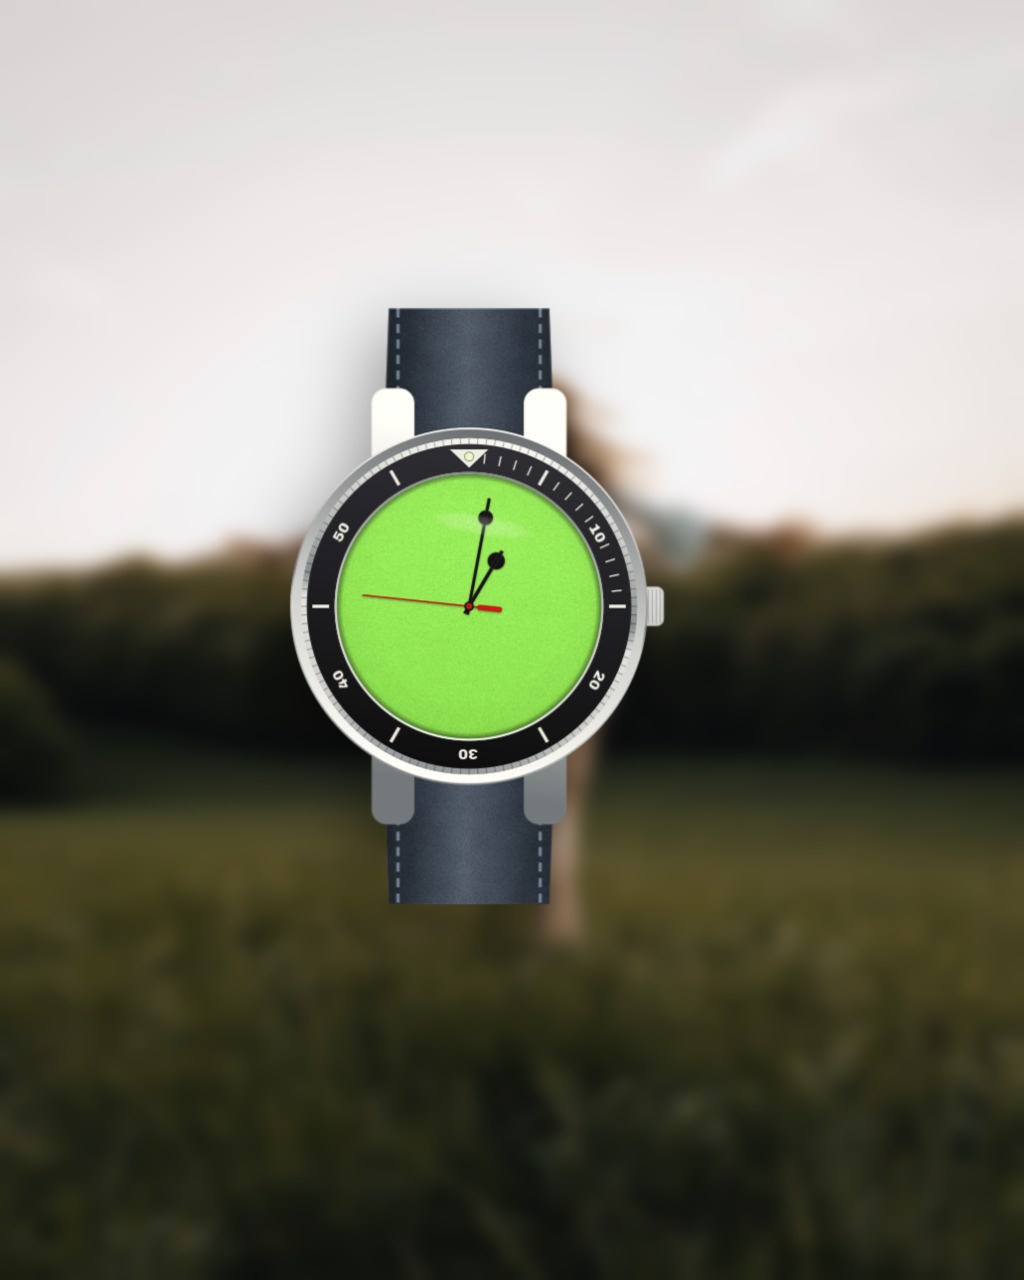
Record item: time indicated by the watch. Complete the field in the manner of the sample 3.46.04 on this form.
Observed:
1.01.46
